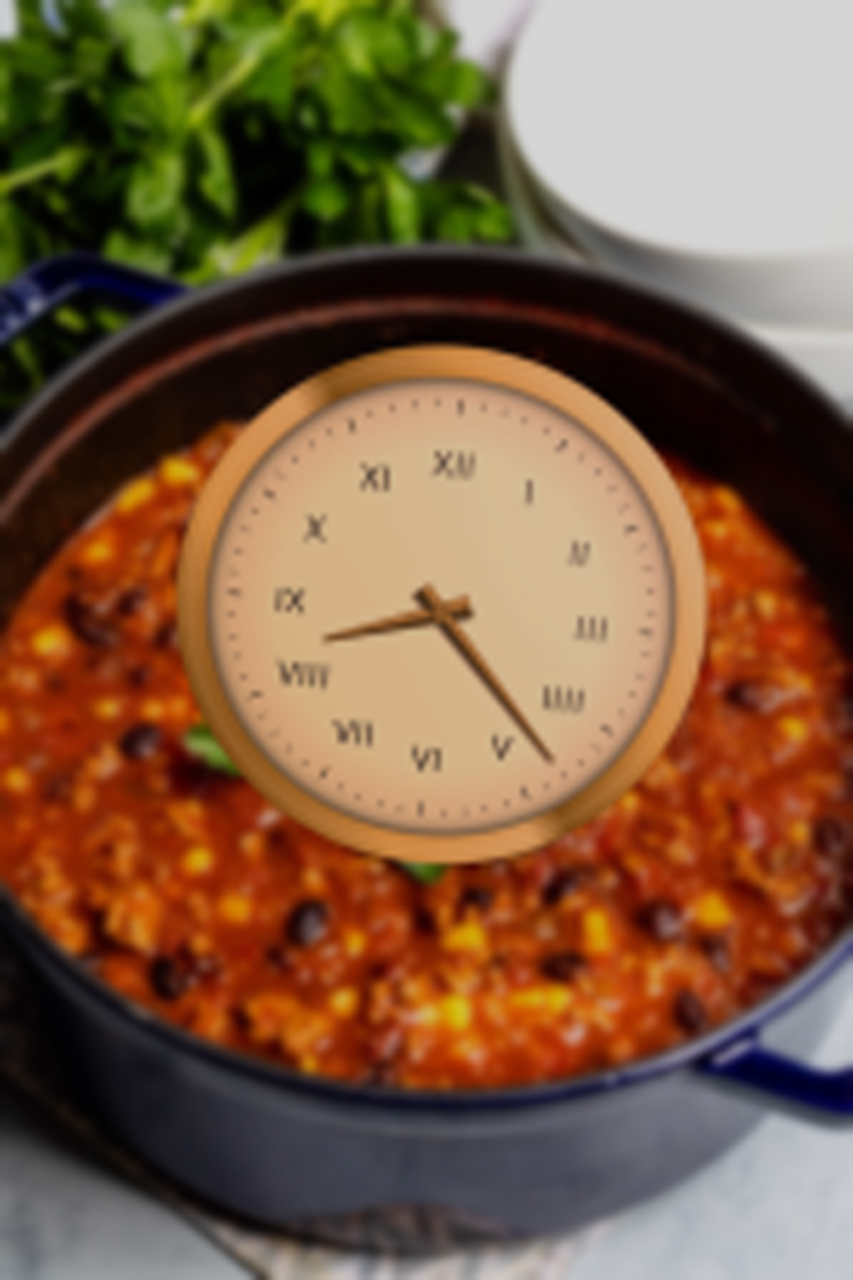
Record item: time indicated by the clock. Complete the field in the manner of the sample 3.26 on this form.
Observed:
8.23
